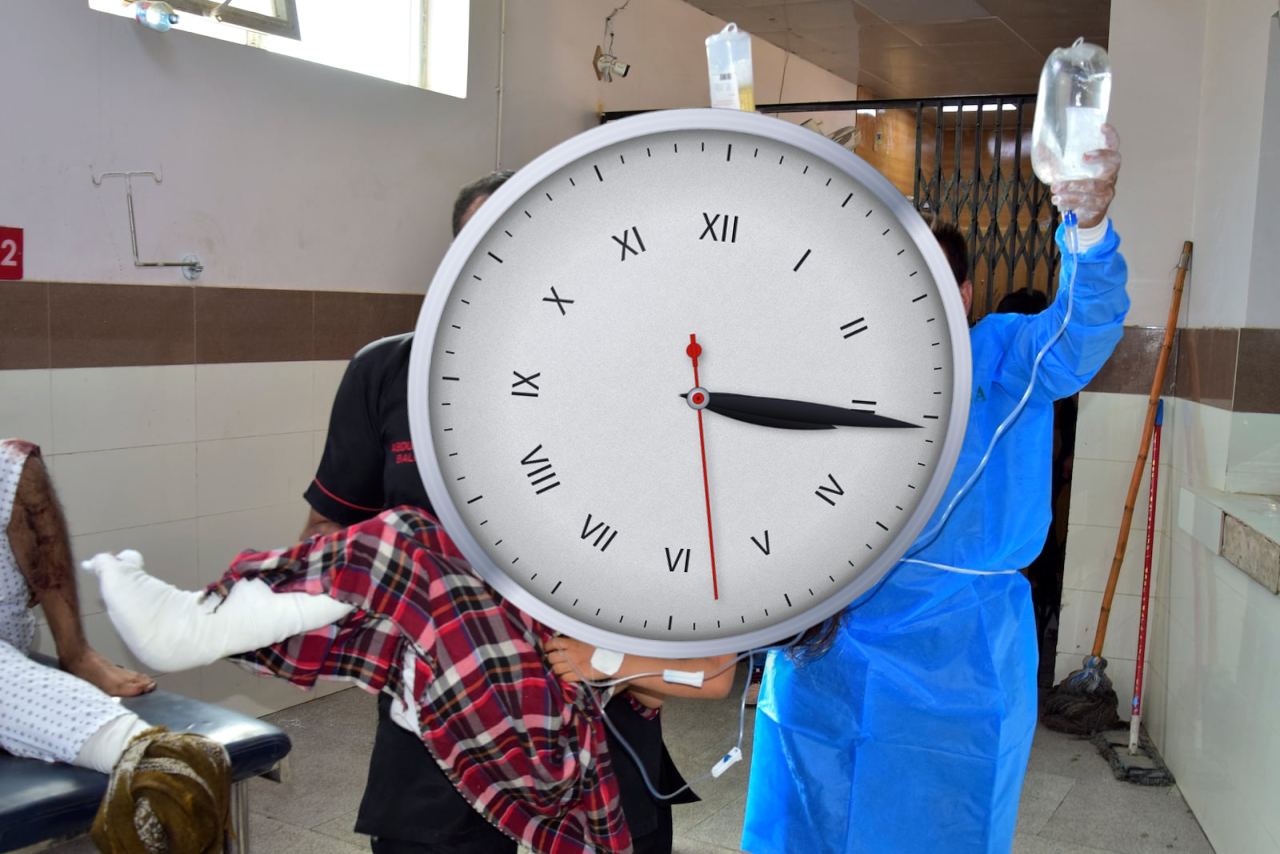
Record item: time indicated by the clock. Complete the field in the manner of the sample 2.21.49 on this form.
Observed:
3.15.28
